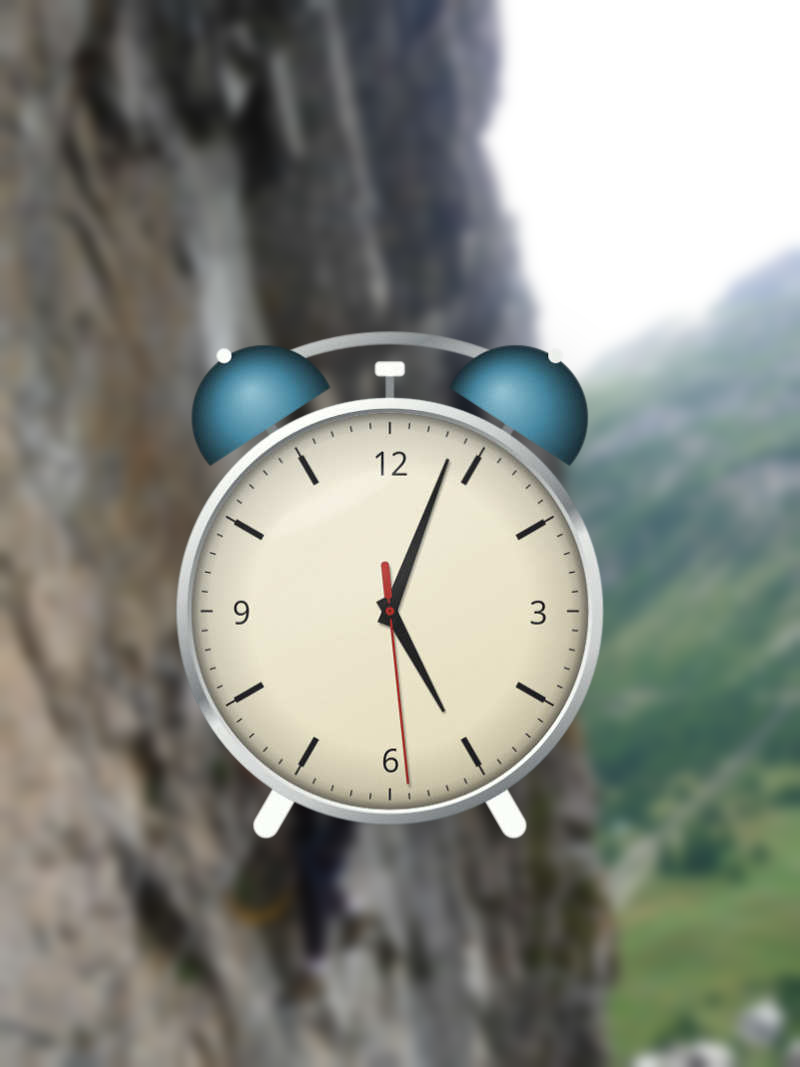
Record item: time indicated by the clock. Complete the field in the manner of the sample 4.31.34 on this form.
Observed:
5.03.29
